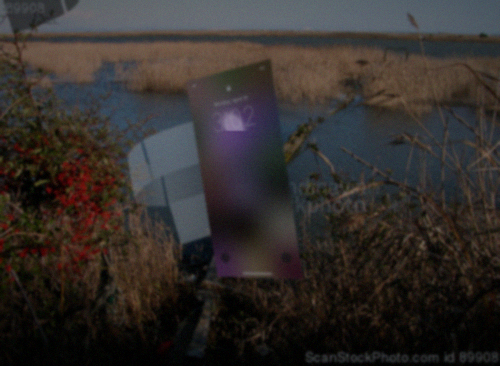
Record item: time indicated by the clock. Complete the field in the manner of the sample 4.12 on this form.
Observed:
3.02
